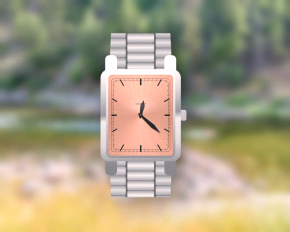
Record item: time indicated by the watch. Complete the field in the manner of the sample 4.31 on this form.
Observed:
12.22
